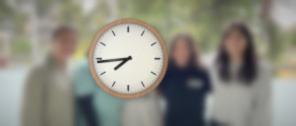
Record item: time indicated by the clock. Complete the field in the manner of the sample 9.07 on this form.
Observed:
7.44
